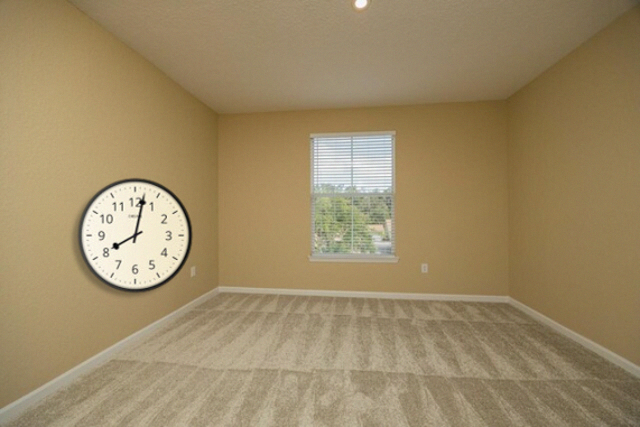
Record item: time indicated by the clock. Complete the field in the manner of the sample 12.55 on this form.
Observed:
8.02
